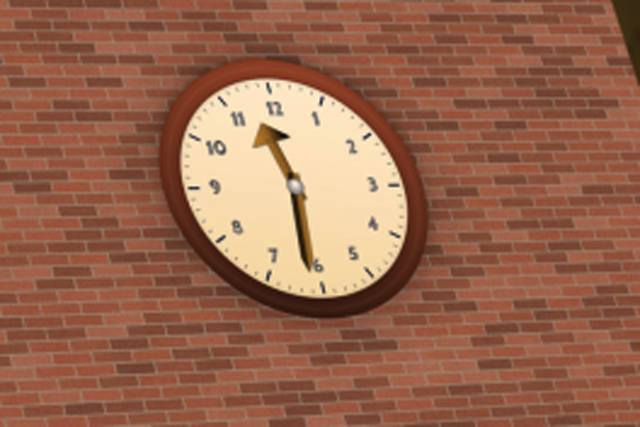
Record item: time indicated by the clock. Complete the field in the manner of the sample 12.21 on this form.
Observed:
11.31
